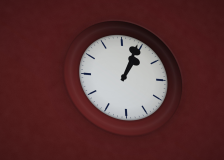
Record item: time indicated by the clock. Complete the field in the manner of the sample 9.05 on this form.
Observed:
1.04
